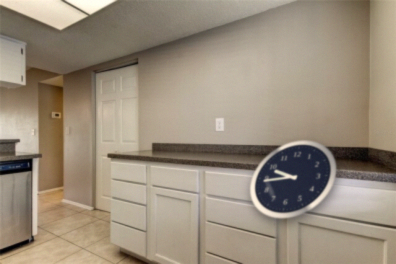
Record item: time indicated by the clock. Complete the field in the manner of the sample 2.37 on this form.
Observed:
9.44
